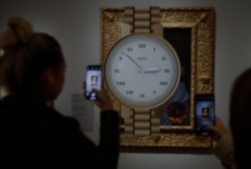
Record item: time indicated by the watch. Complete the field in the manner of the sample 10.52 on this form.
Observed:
2.52
